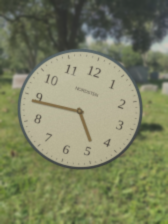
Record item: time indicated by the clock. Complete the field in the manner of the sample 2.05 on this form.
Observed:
4.44
